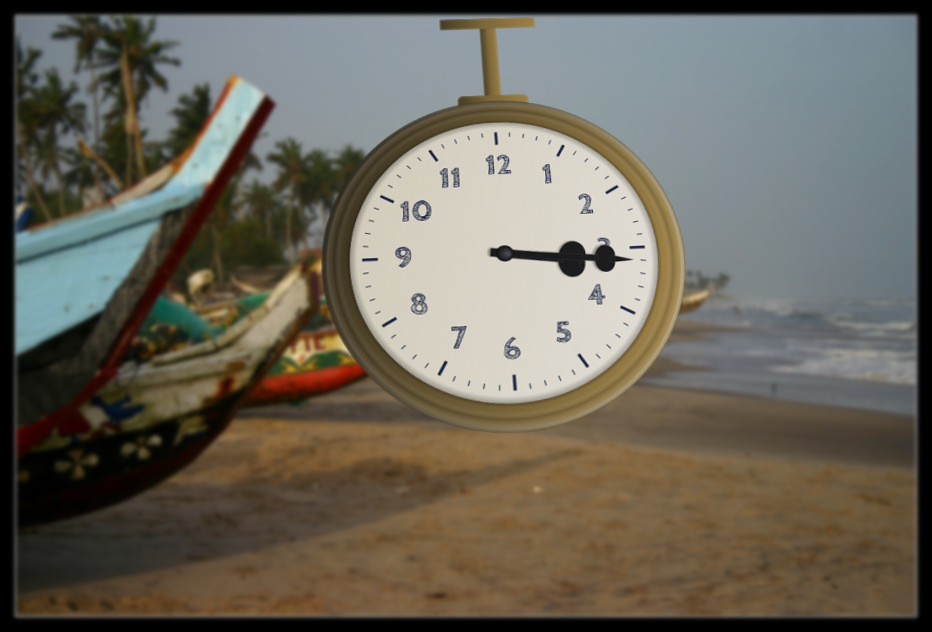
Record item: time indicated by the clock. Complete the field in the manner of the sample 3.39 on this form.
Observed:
3.16
